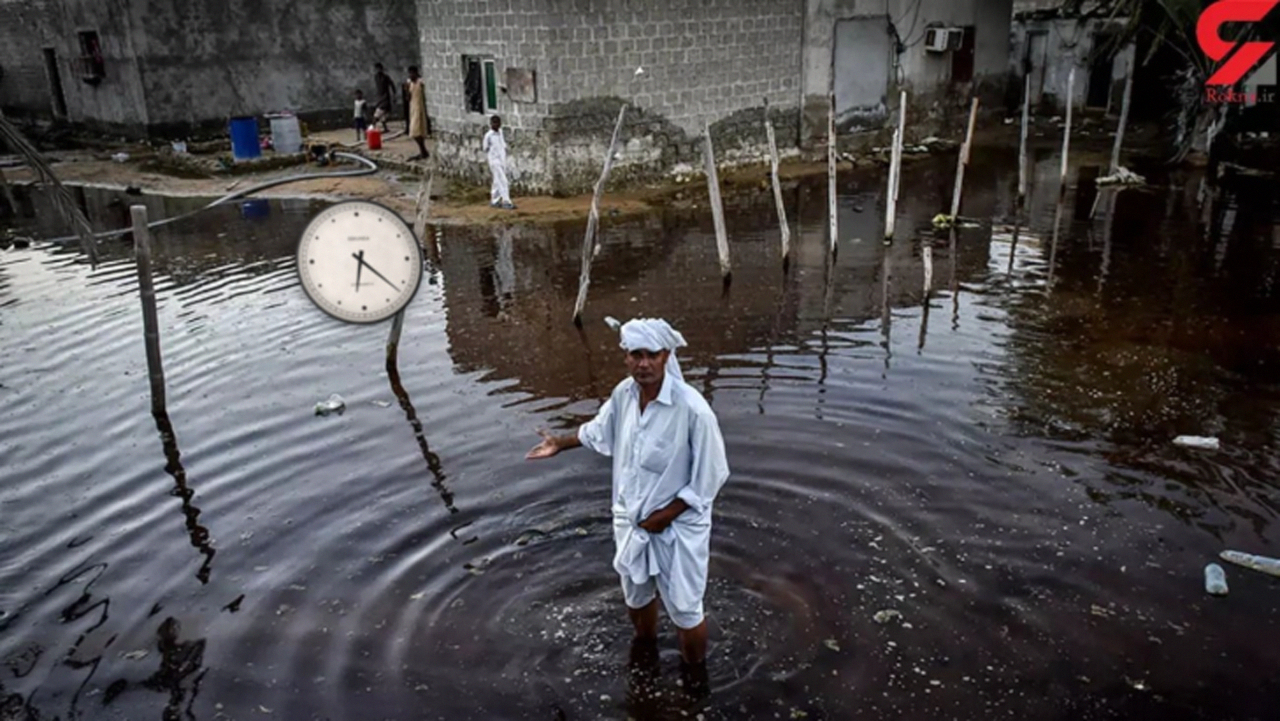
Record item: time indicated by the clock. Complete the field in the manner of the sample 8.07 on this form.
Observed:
6.22
